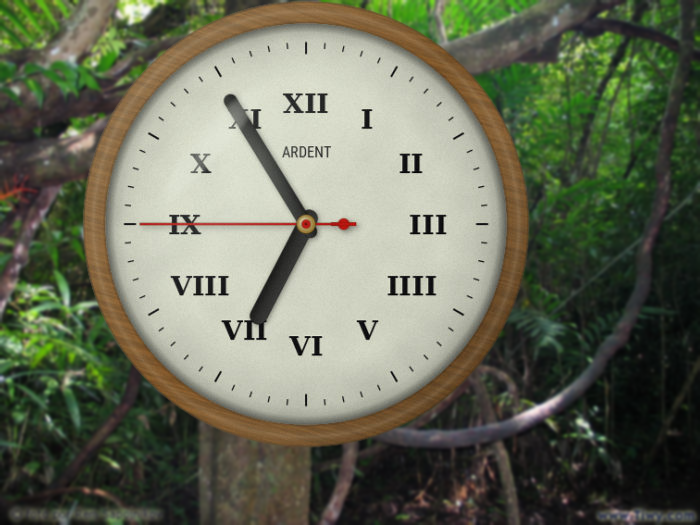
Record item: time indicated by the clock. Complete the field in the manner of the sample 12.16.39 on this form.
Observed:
6.54.45
